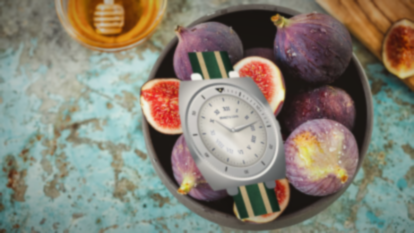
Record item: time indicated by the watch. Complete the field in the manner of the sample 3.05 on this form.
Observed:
10.13
